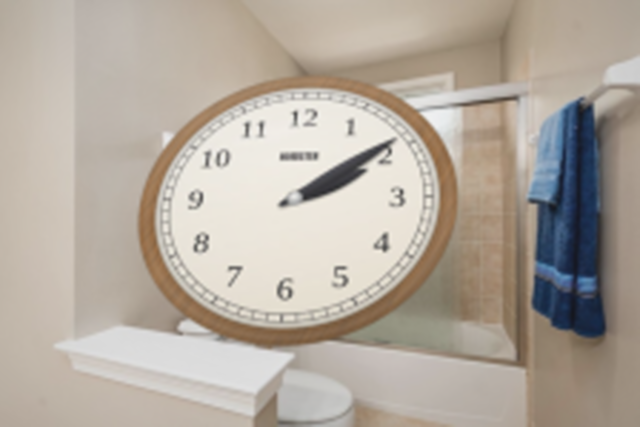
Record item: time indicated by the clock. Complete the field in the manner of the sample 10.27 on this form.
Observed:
2.09
